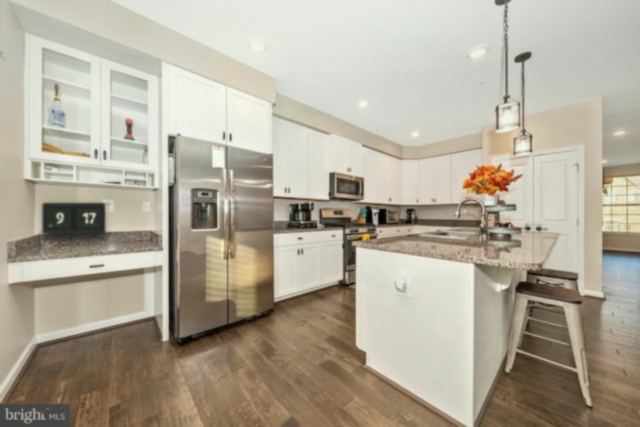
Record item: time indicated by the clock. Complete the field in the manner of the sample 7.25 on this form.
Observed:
9.17
